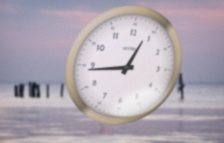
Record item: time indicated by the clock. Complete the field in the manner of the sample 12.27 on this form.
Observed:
12.44
